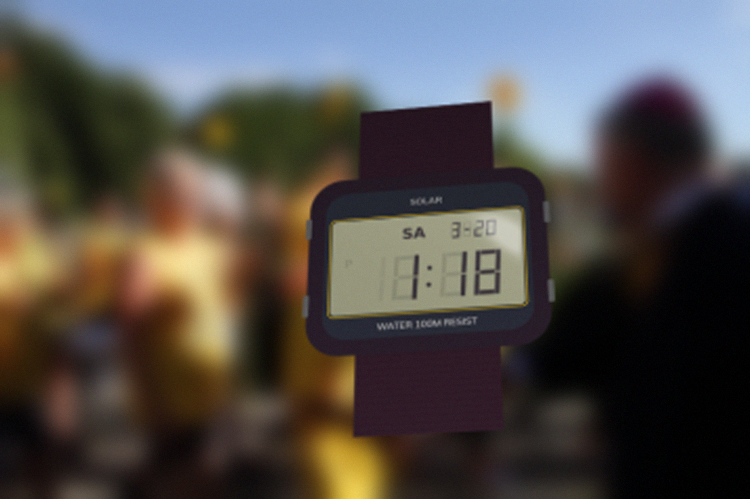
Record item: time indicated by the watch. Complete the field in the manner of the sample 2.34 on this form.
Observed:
1.18
